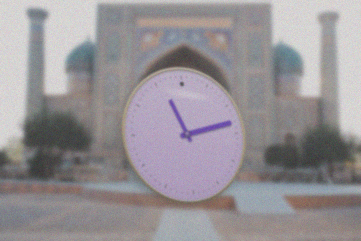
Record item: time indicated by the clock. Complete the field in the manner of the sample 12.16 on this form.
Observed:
11.13
